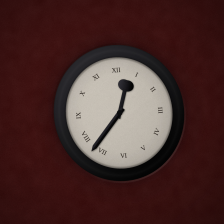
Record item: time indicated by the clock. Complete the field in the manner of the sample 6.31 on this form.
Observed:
12.37
